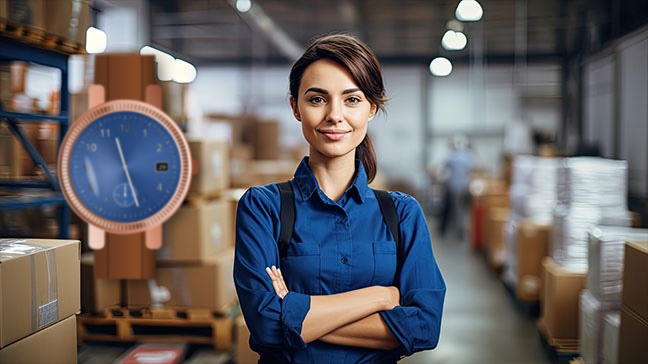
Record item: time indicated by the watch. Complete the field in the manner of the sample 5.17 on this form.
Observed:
11.27
